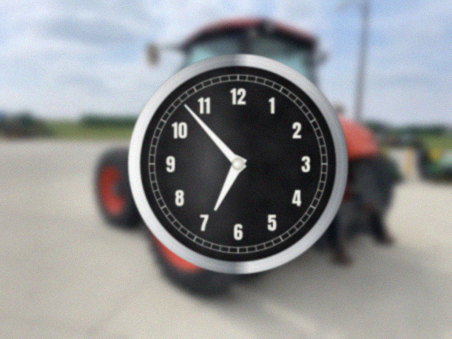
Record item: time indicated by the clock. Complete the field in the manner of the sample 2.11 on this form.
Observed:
6.53
